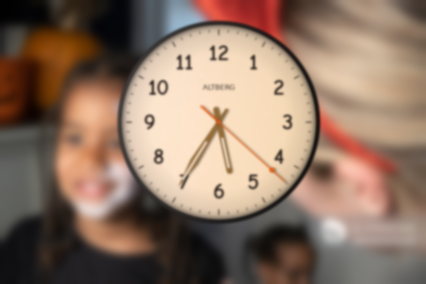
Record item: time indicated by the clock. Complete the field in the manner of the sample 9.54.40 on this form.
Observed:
5.35.22
